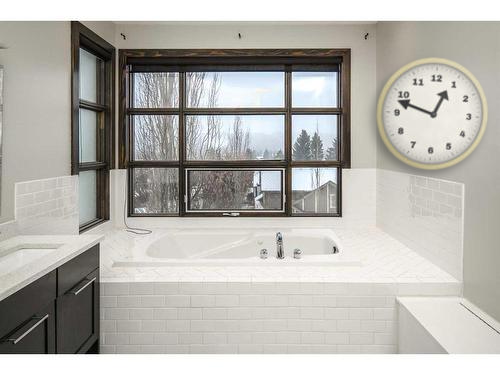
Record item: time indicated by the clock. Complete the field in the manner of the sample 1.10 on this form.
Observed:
12.48
